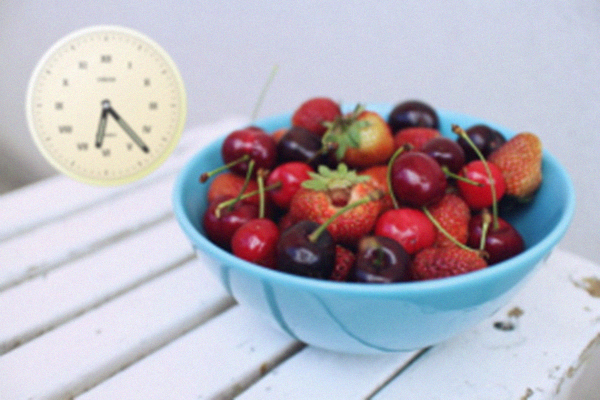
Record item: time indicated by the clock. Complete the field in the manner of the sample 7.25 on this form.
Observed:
6.23
